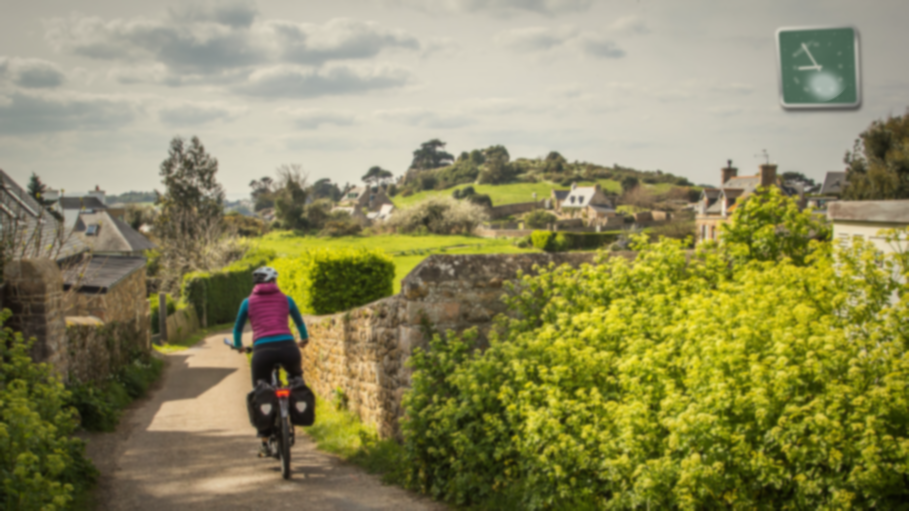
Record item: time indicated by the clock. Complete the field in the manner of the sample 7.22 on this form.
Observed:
8.55
